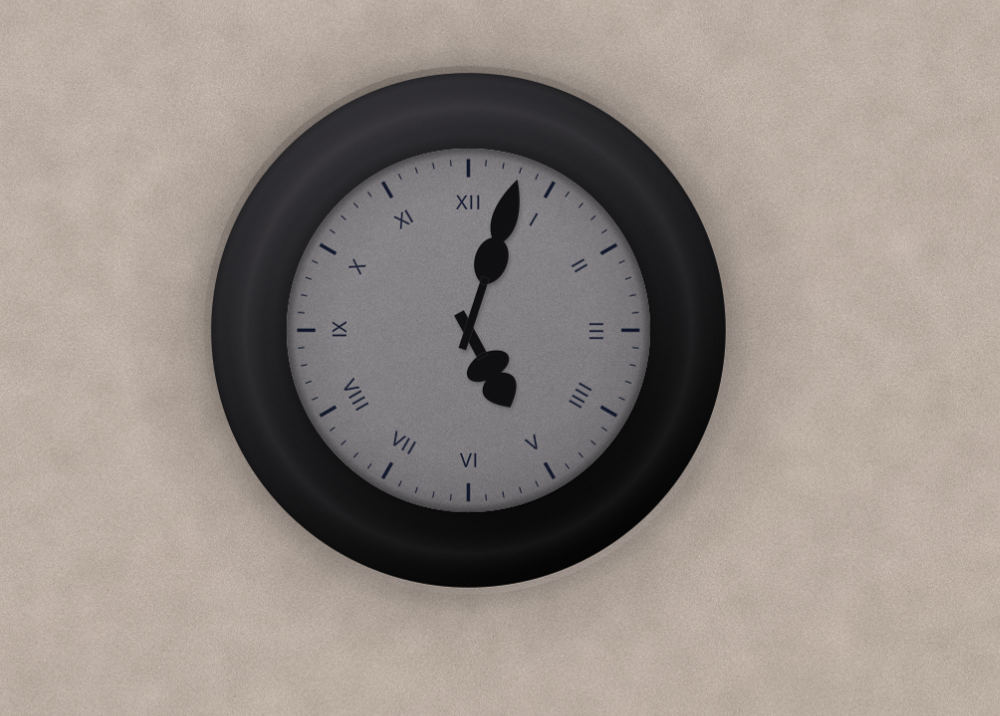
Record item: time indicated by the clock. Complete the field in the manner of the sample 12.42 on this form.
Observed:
5.03
